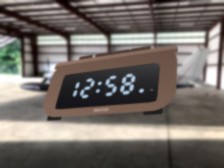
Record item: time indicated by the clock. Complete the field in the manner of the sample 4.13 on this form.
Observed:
12.58
